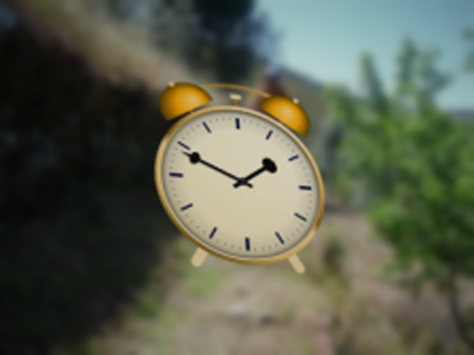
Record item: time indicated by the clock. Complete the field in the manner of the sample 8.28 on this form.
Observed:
1.49
